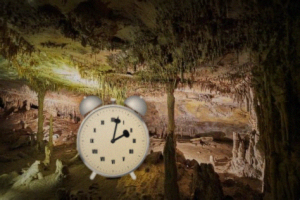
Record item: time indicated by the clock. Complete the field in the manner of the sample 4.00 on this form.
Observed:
2.02
